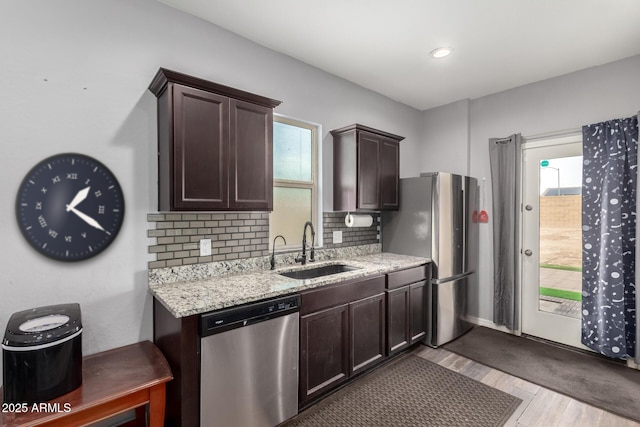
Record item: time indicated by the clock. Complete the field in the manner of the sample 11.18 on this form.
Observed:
1.20
